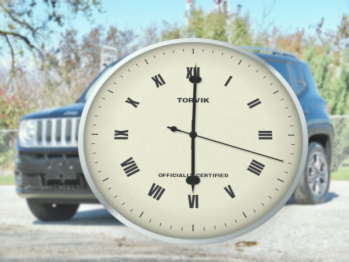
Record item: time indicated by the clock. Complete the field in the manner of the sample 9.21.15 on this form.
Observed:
6.00.18
